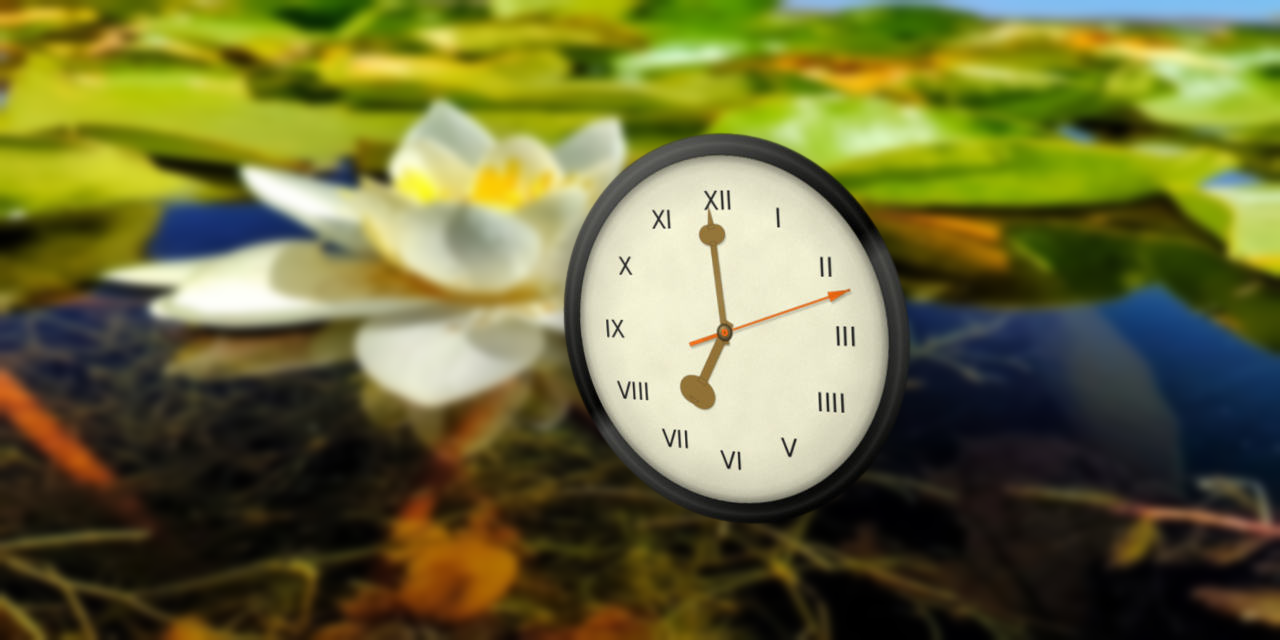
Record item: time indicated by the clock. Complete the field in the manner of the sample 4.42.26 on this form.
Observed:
6.59.12
